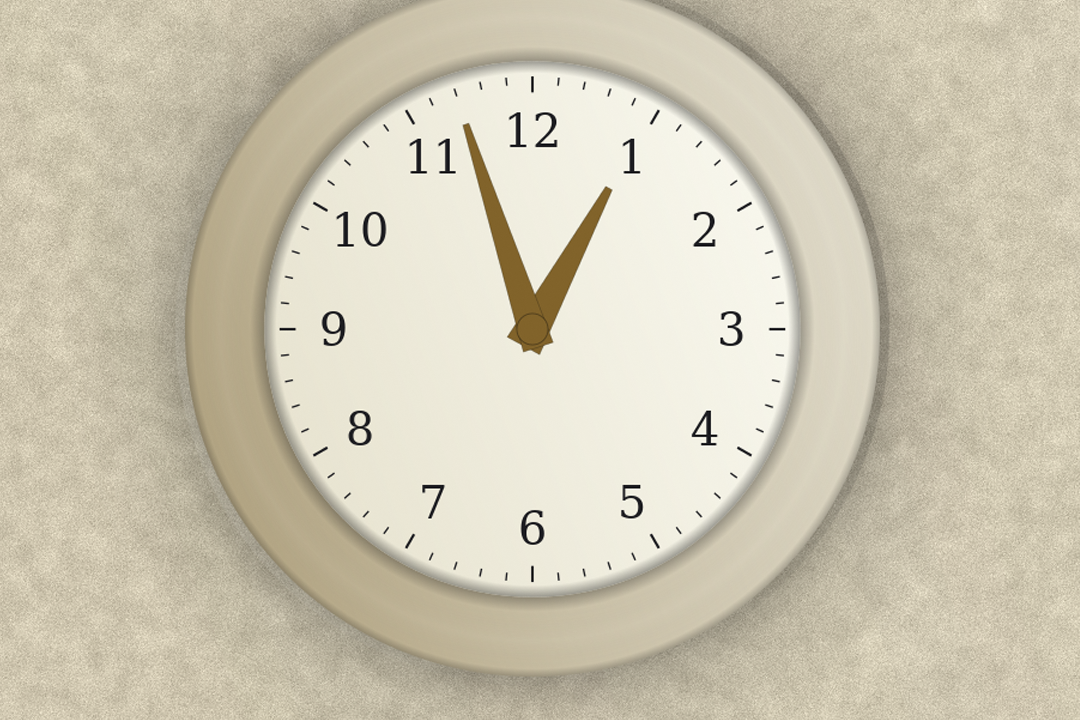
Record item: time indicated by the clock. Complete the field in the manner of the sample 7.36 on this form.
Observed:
12.57
